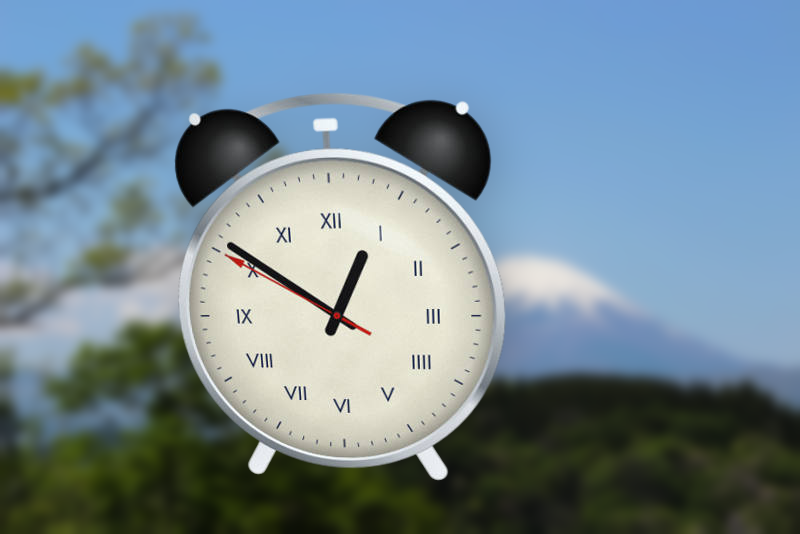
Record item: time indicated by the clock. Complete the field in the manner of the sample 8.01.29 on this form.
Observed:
12.50.50
